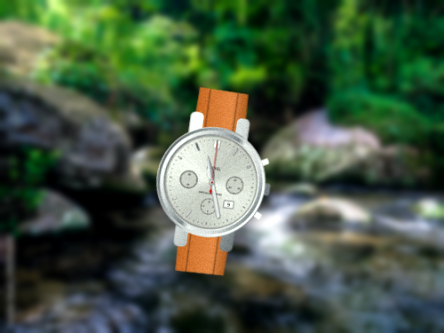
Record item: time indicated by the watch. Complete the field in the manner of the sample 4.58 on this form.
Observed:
11.27
